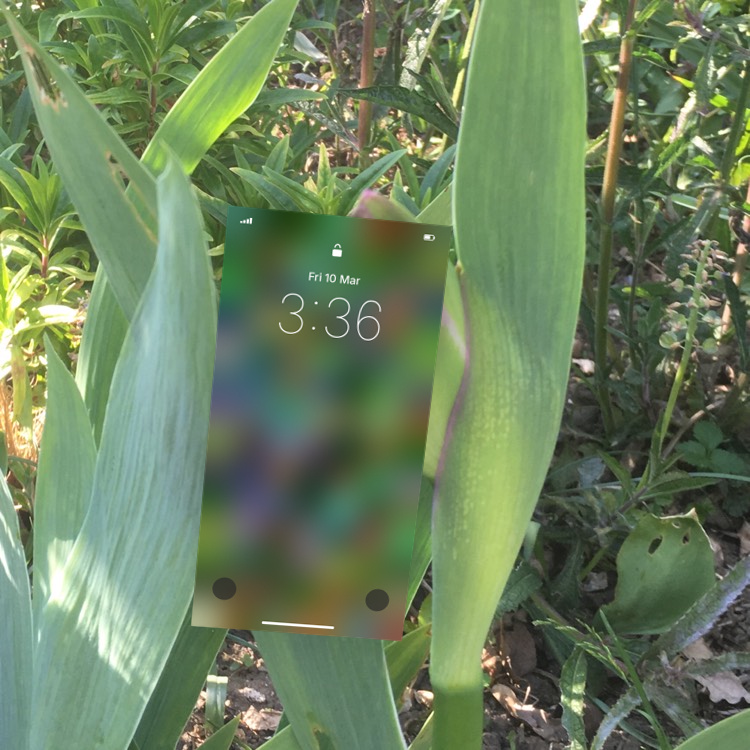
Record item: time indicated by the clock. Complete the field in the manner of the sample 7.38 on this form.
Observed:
3.36
